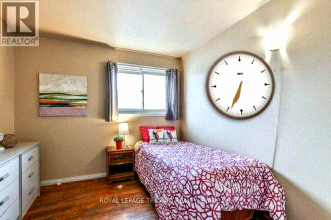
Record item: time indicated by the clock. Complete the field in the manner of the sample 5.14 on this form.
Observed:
6.34
